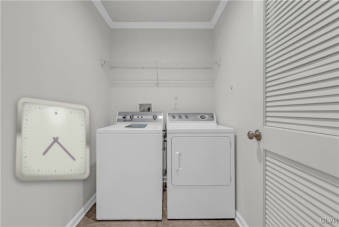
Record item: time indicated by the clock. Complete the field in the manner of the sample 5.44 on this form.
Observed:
7.22
